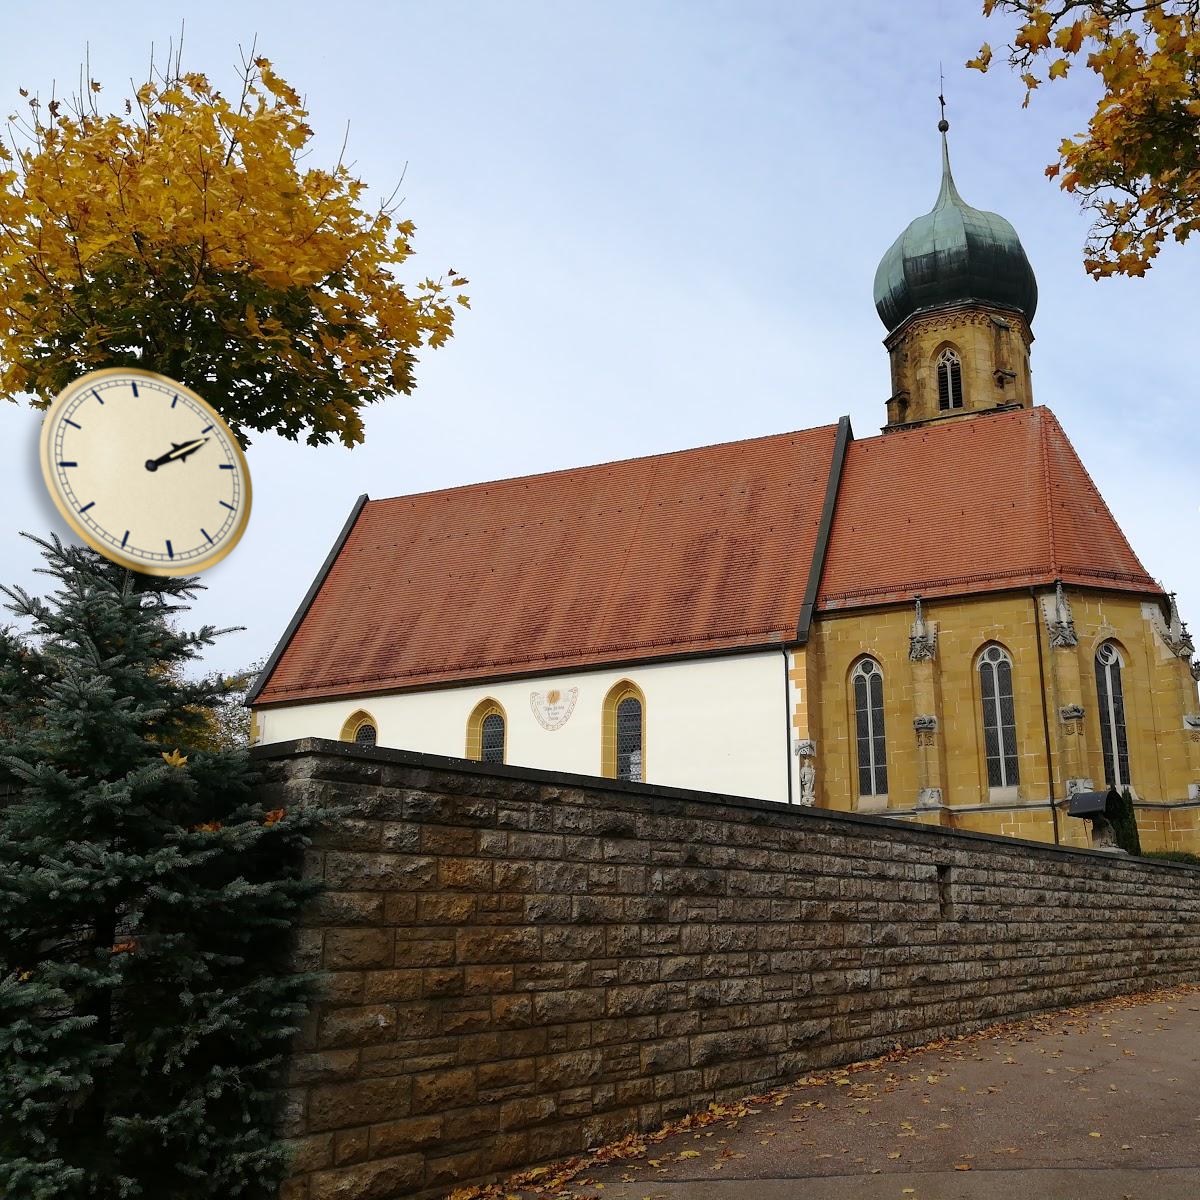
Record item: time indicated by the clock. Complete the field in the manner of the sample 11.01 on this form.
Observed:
2.11
